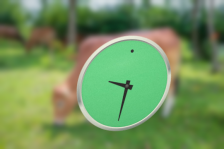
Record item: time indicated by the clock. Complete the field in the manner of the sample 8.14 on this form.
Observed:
9.31
